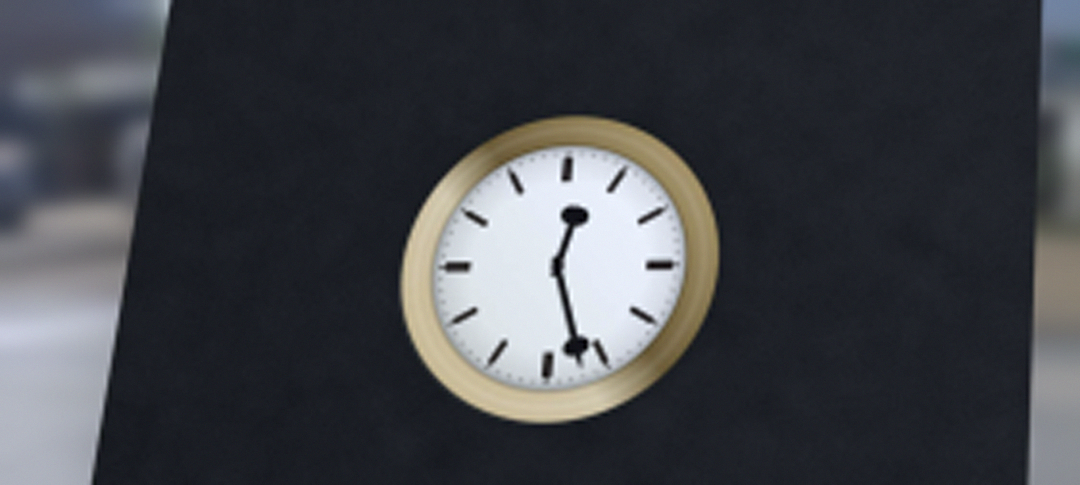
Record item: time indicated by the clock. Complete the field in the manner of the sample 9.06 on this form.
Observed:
12.27
